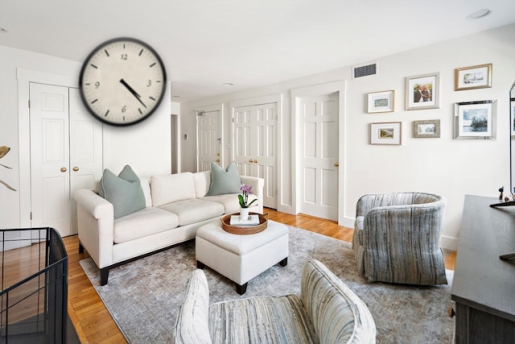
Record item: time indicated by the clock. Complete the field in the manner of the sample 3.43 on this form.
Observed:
4.23
